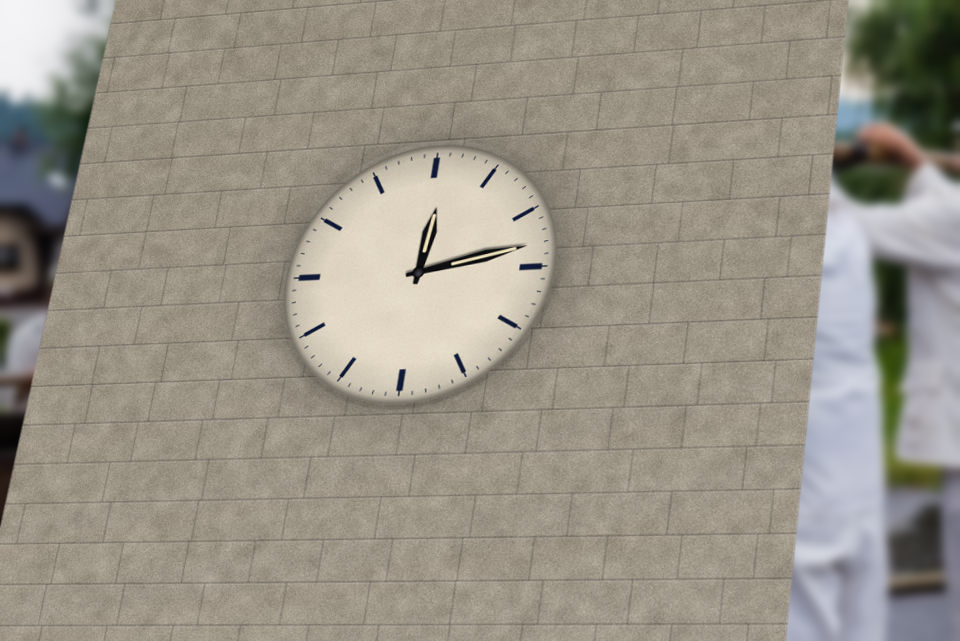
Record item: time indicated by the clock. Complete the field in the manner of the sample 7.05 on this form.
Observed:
12.13
